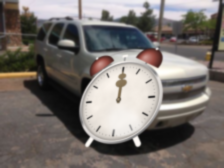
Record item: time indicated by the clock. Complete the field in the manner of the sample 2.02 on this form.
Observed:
12.00
